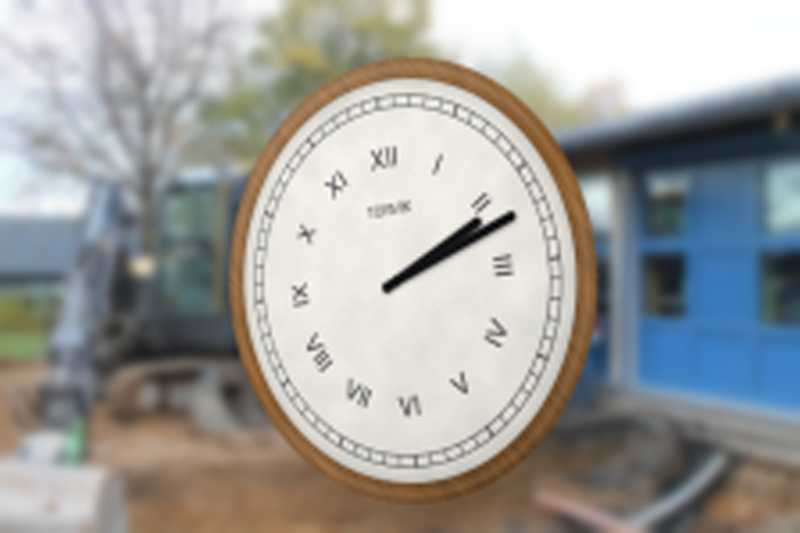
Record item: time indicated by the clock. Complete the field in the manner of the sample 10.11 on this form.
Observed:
2.12
